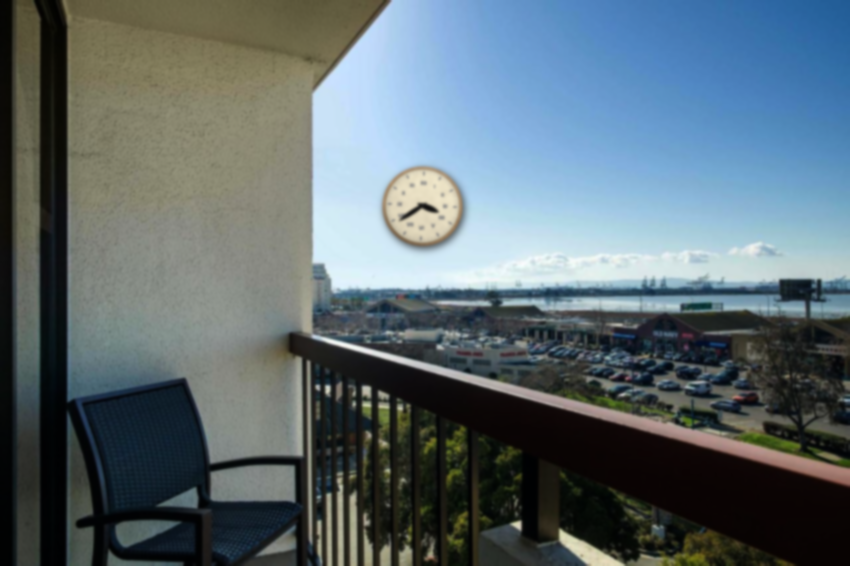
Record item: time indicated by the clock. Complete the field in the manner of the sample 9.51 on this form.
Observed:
3.39
